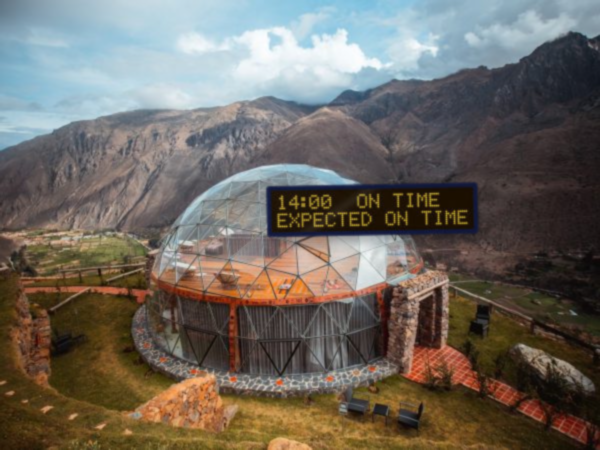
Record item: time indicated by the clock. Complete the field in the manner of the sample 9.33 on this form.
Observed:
14.00
